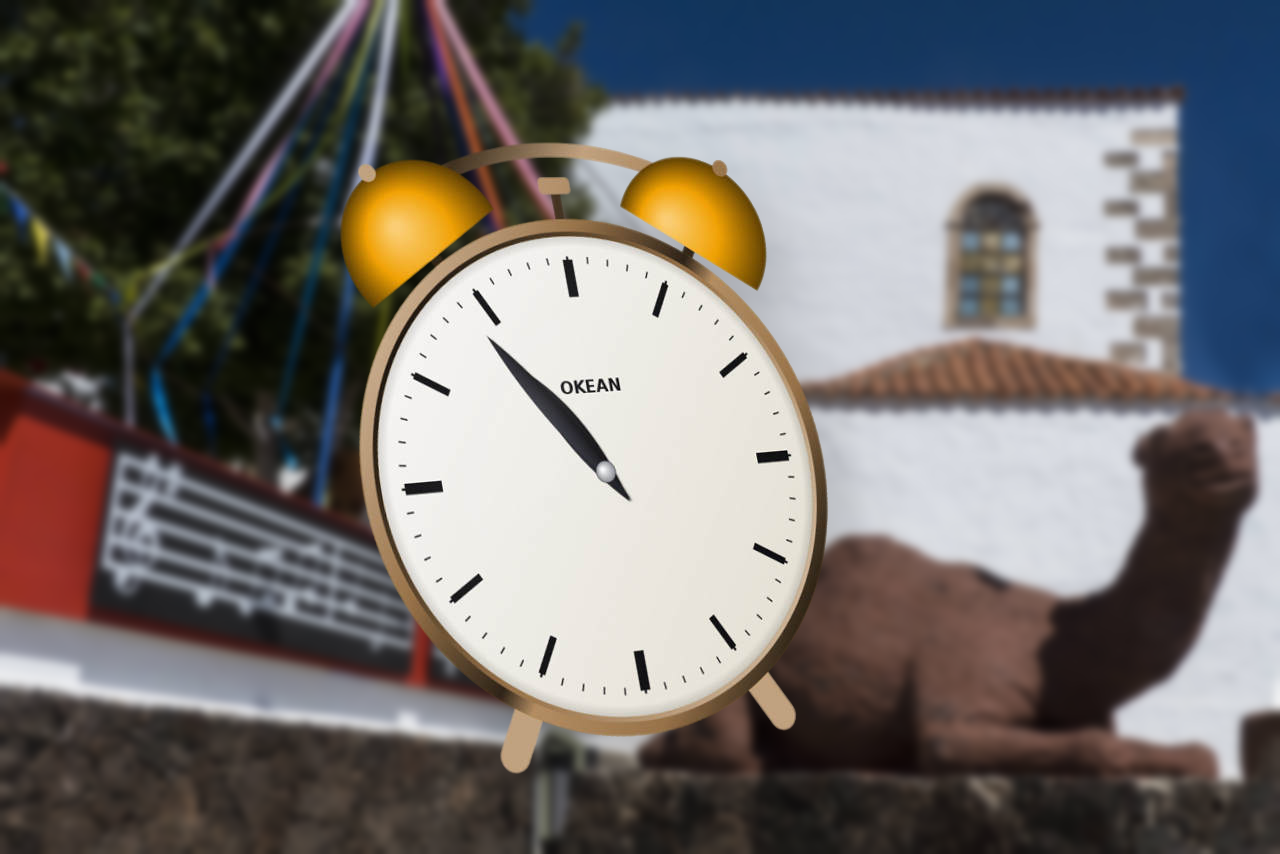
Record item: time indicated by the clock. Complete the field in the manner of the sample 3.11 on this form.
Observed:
10.54
